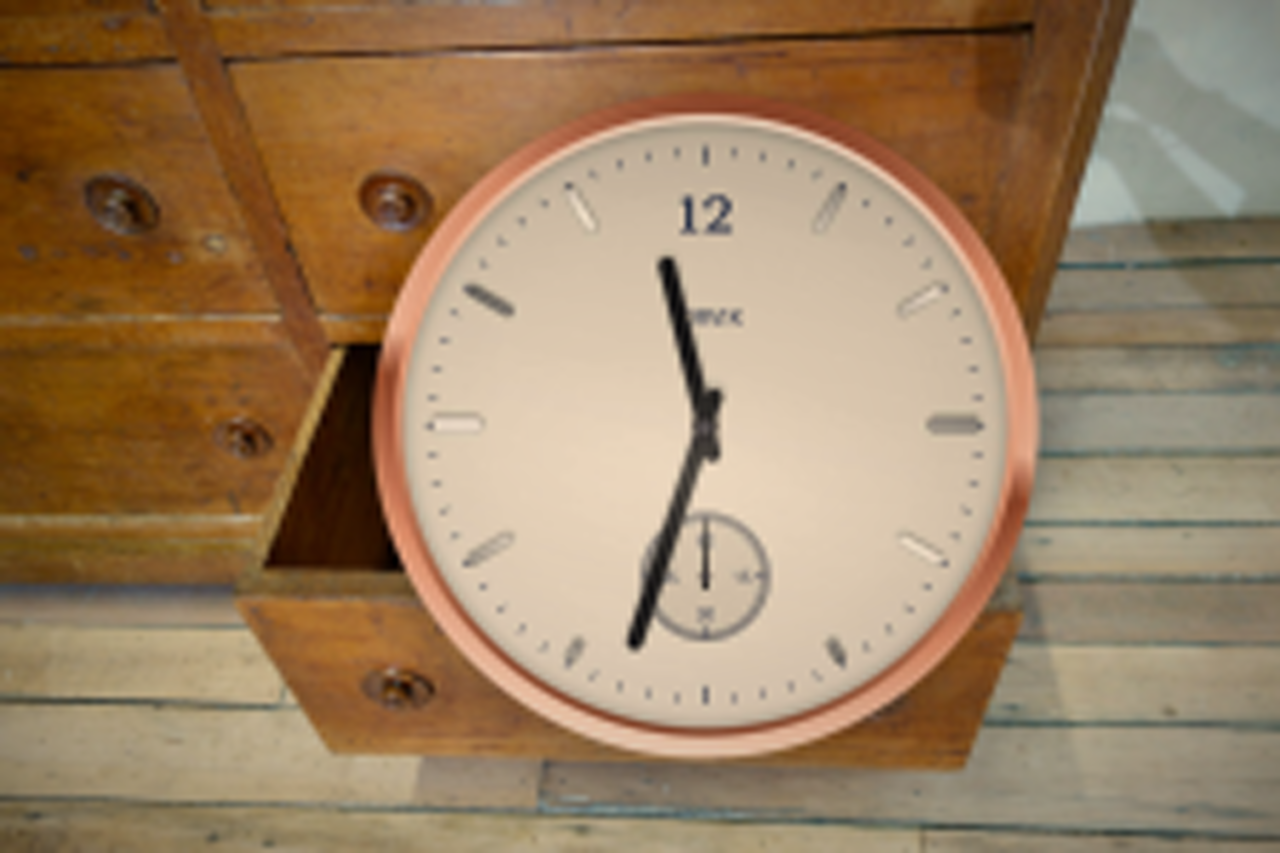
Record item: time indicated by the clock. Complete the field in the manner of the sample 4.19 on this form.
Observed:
11.33
